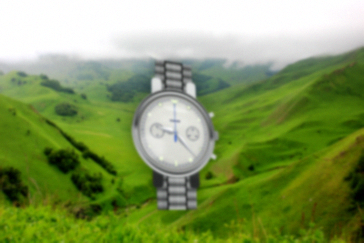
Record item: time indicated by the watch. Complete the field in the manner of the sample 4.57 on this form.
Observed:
9.23
